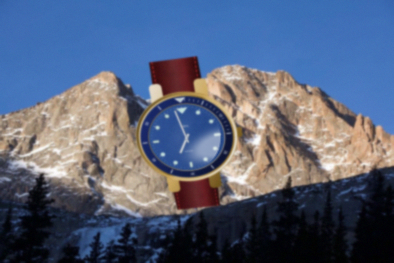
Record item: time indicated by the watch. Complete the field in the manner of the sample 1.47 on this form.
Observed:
6.58
